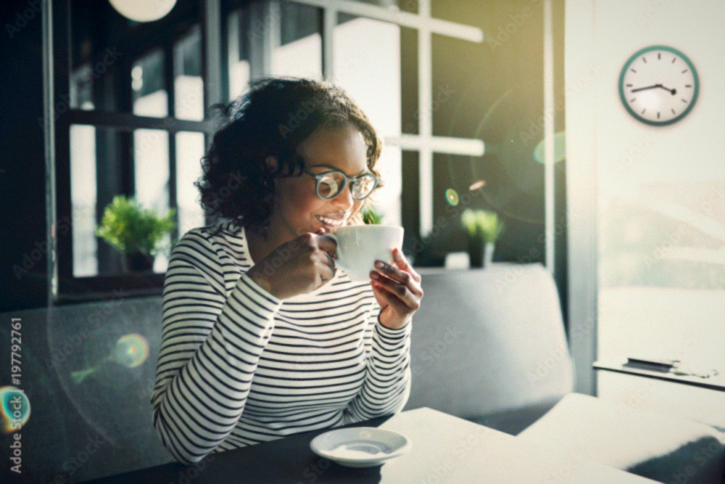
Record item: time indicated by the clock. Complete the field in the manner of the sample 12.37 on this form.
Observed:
3.43
